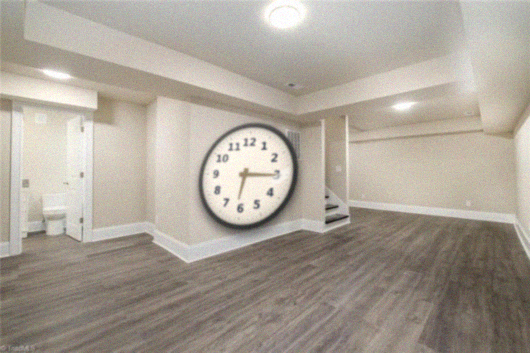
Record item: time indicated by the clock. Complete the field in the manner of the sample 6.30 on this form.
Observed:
6.15
